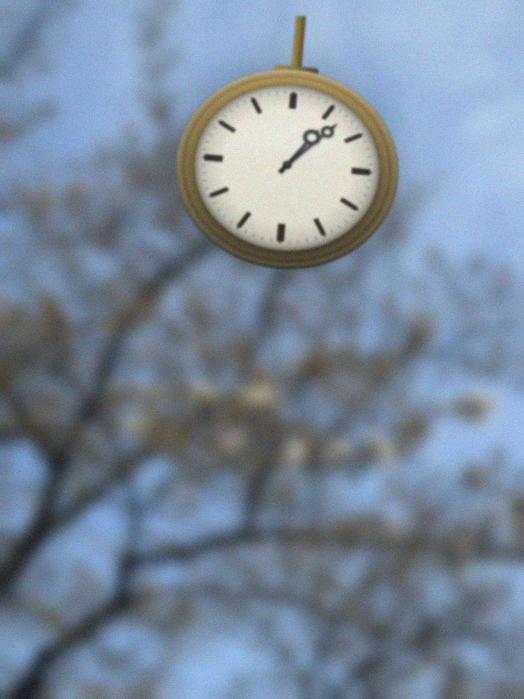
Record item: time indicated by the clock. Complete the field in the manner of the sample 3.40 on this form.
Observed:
1.07
